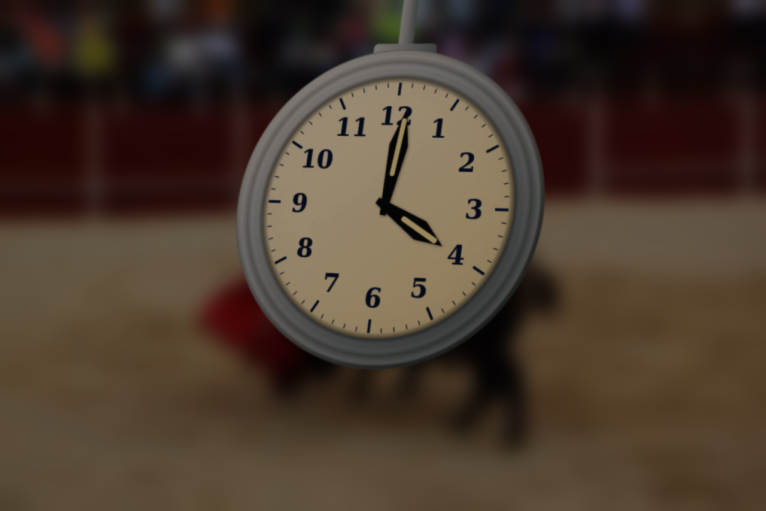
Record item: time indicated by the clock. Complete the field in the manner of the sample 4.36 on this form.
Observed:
4.01
